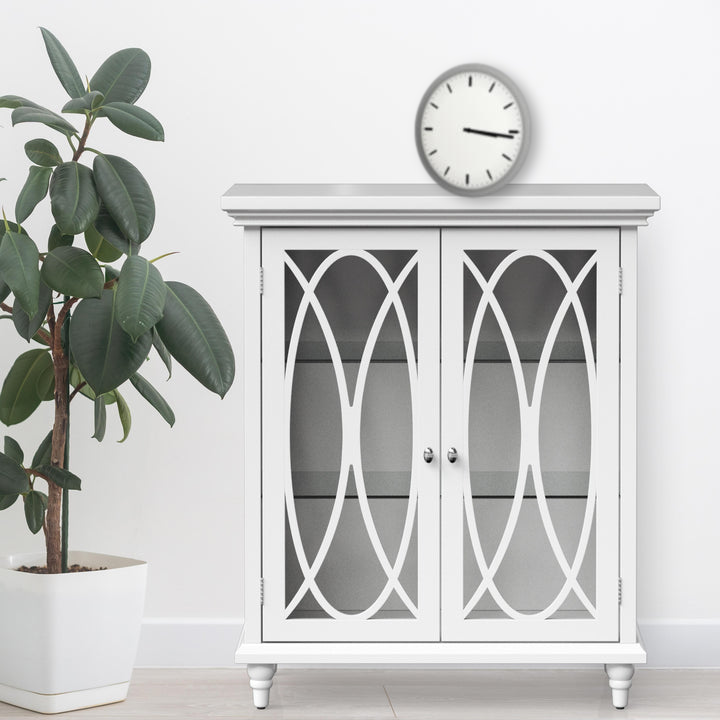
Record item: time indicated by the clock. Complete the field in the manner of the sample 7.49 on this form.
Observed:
3.16
